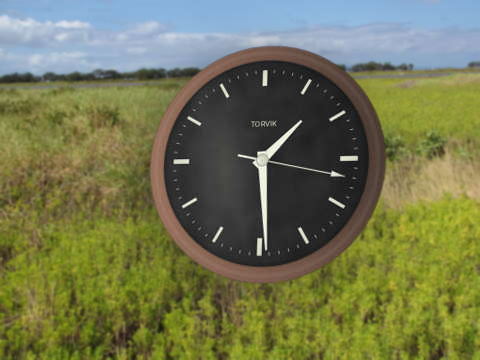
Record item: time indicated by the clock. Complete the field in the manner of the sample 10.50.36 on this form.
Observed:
1.29.17
